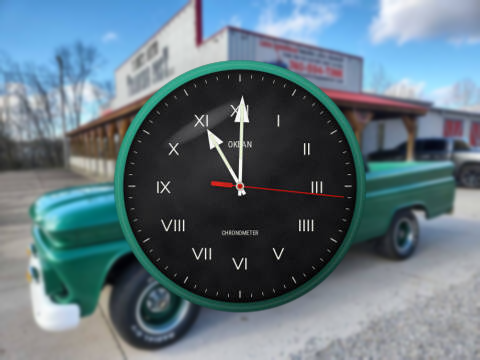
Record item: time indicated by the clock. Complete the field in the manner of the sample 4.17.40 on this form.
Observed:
11.00.16
